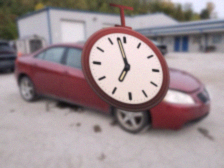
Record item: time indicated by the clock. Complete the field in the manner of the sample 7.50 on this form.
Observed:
6.58
